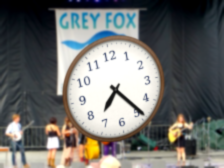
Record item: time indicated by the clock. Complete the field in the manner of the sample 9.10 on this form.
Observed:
7.24
